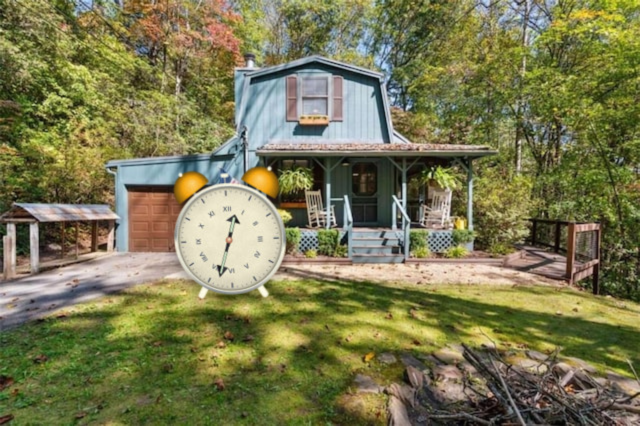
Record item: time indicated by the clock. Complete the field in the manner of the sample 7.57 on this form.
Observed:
12.33
